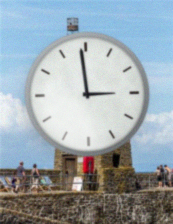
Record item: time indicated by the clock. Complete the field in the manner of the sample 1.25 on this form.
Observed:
2.59
